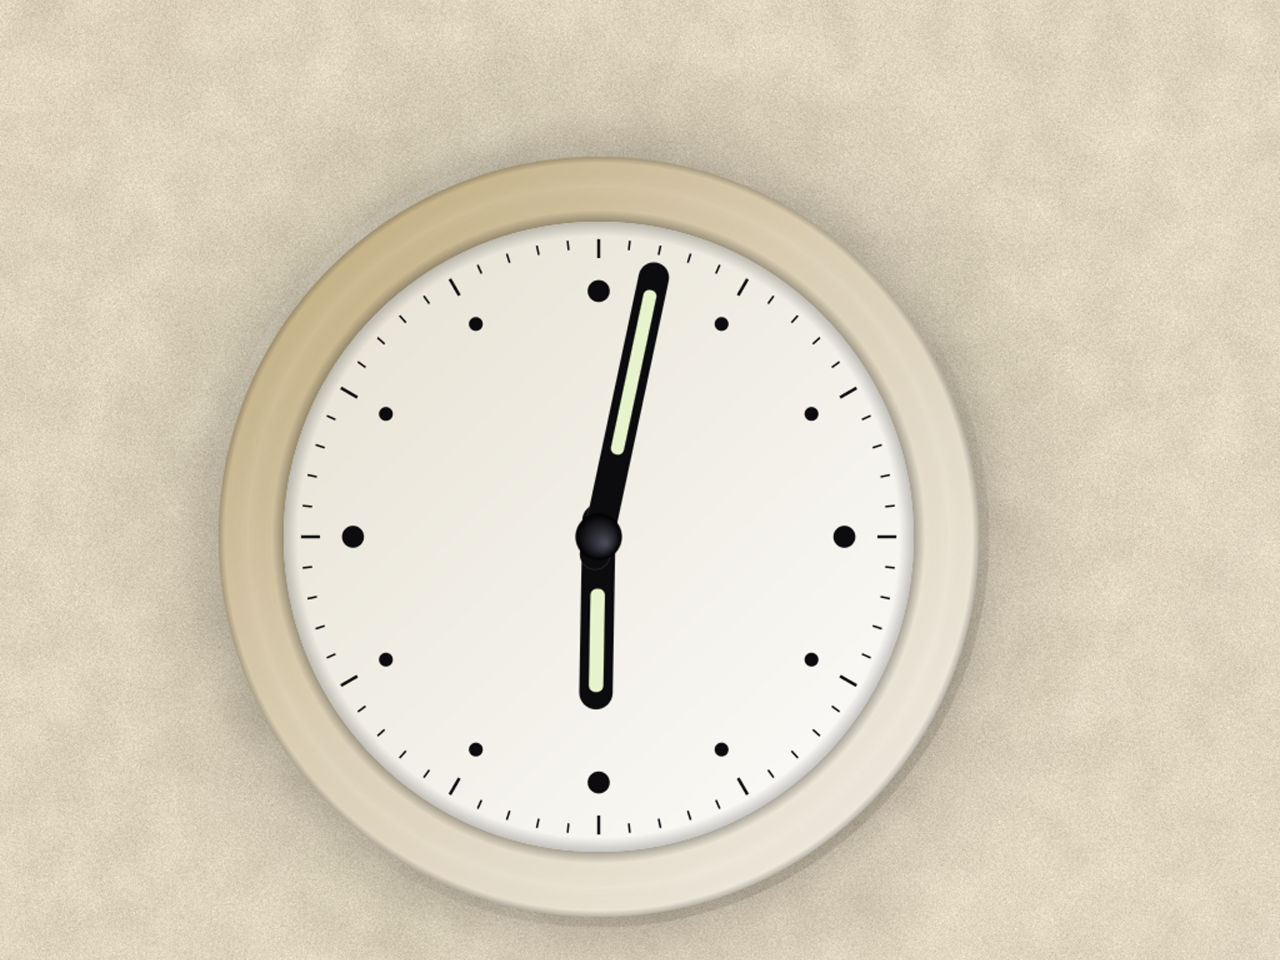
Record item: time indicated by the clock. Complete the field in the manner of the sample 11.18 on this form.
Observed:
6.02
